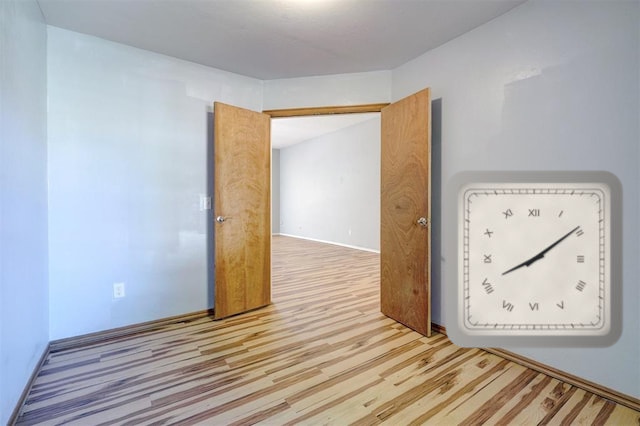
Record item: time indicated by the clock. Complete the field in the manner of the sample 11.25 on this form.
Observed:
8.09
